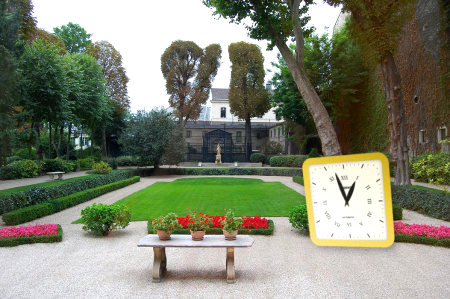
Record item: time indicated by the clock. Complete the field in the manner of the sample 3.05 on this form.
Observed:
12.57
